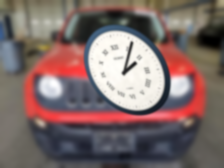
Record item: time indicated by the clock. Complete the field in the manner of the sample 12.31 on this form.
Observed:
2.06
